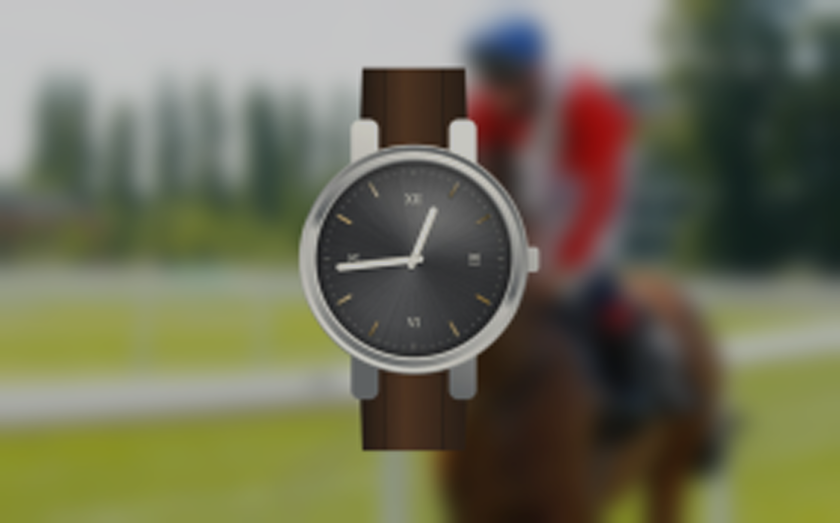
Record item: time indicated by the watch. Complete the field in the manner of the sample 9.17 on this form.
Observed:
12.44
